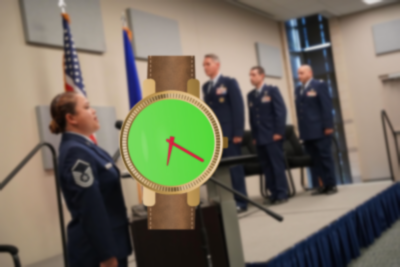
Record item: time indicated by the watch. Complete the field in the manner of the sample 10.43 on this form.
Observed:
6.20
